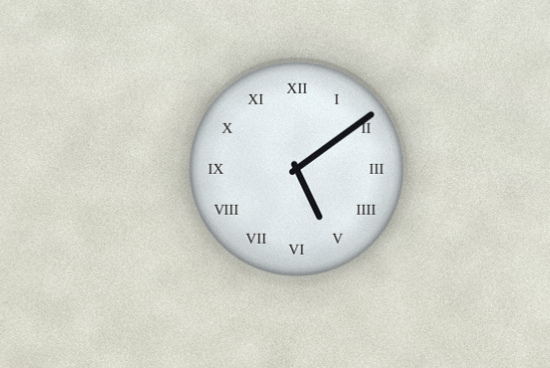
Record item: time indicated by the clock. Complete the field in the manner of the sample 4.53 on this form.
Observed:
5.09
